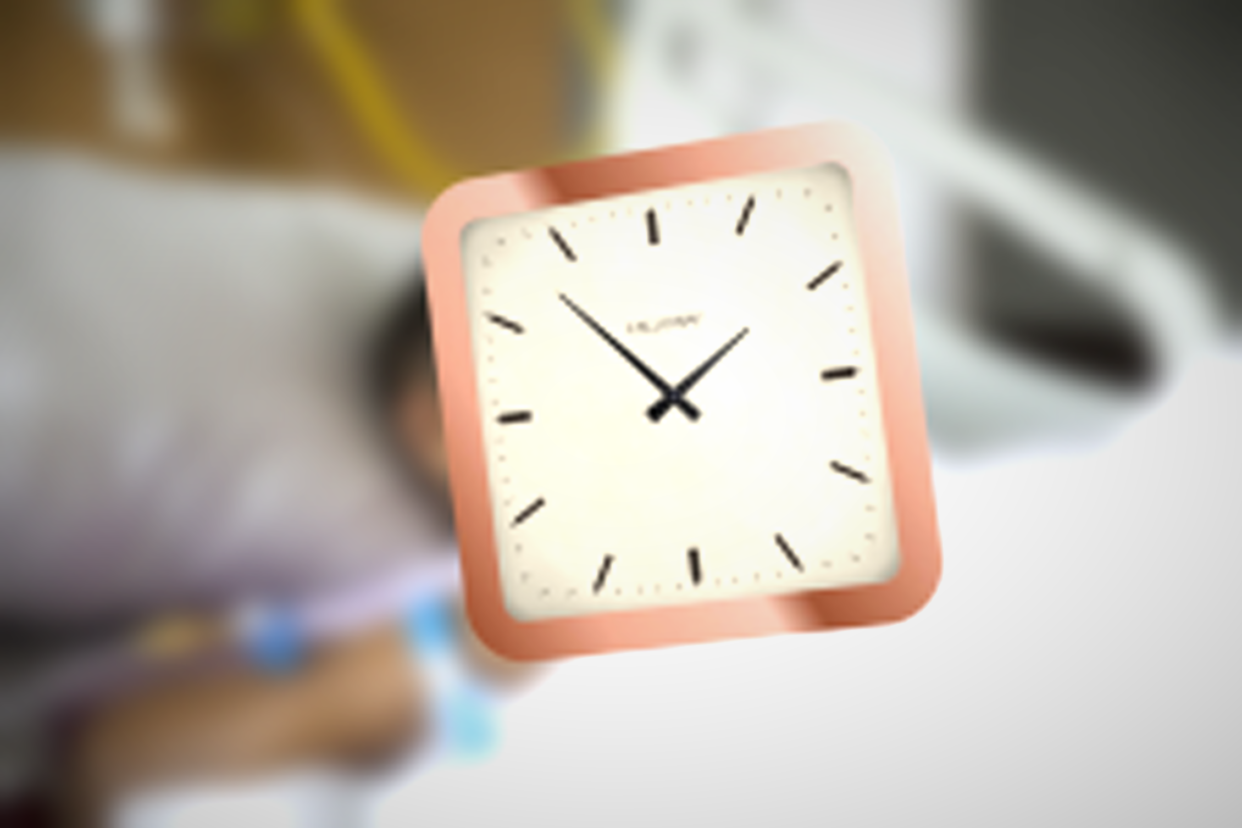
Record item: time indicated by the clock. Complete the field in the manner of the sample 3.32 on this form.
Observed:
1.53
